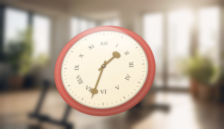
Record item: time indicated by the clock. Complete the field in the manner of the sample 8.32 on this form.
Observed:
1.33
